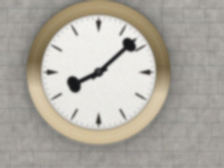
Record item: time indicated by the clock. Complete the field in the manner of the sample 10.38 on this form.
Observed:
8.08
